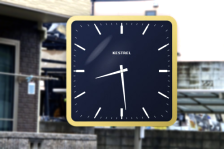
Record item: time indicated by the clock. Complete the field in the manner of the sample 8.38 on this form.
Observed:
8.29
